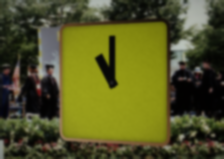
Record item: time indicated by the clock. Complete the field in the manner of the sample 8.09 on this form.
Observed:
11.00
